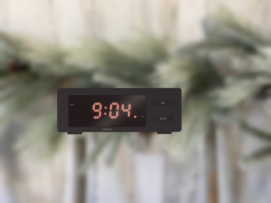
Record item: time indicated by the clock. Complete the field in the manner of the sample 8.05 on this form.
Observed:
9.04
